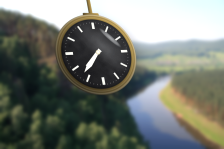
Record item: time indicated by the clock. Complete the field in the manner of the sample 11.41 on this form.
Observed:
7.37
